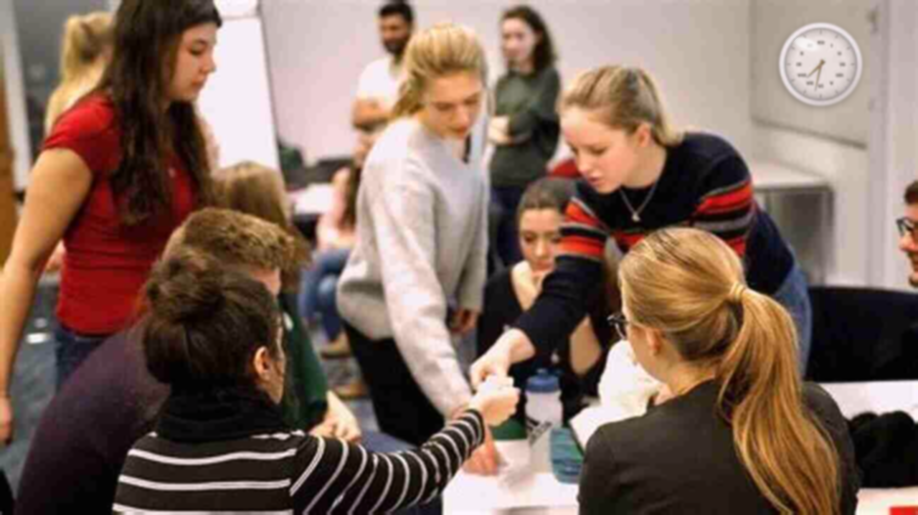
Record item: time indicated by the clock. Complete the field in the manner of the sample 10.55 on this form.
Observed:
7.32
